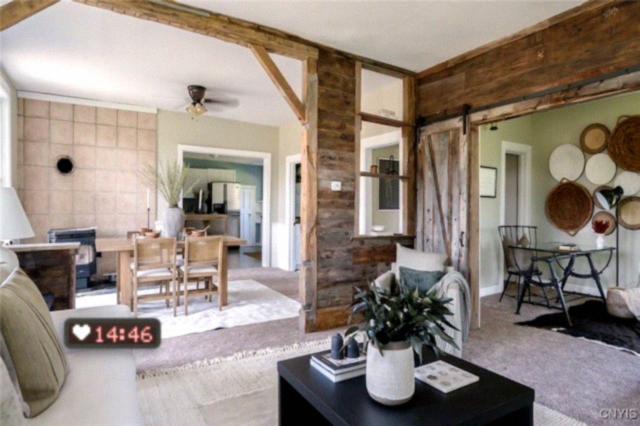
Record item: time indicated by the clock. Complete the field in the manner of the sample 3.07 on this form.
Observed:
14.46
